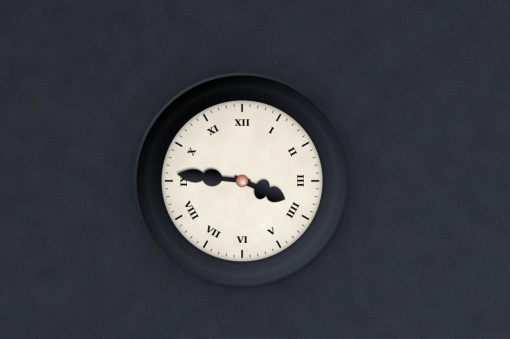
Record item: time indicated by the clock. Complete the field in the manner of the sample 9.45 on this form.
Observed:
3.46
